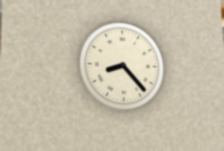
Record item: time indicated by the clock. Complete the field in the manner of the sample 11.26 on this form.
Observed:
8.23
